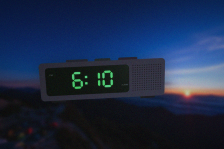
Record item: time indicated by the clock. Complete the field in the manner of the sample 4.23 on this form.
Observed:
6.10
